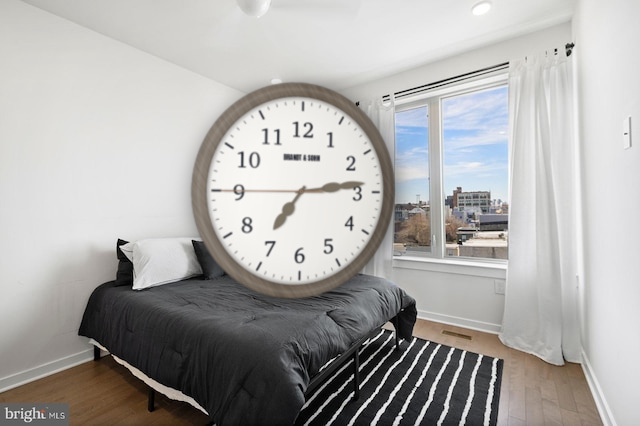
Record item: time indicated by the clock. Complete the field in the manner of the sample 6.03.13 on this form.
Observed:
7.13.45
